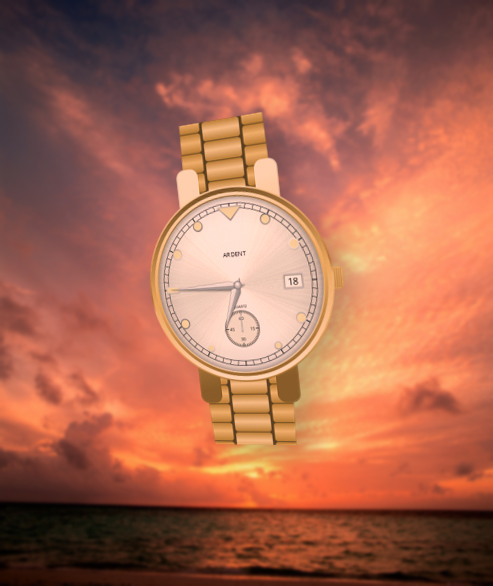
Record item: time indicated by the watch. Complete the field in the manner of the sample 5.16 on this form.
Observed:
6.45
